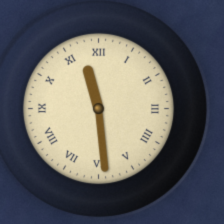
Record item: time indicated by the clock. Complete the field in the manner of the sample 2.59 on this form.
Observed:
11.29
